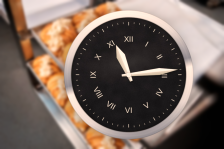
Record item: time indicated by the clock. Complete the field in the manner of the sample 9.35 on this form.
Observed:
11.14
